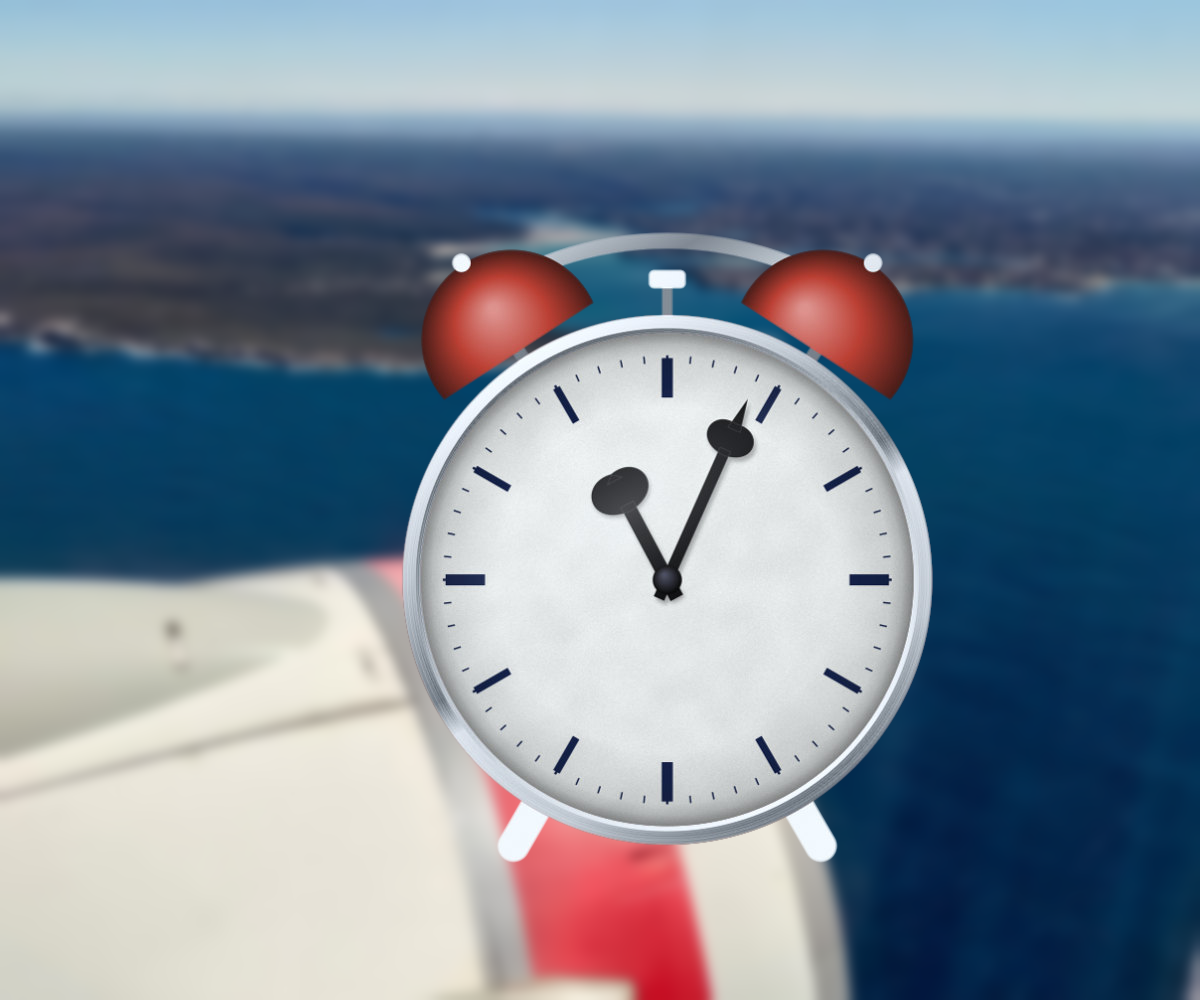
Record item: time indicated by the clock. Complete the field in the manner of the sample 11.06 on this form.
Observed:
11.04
